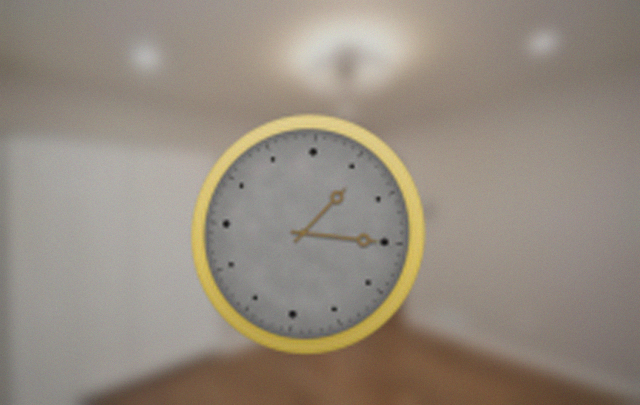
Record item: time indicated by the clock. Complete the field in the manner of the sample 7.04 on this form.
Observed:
1.15
